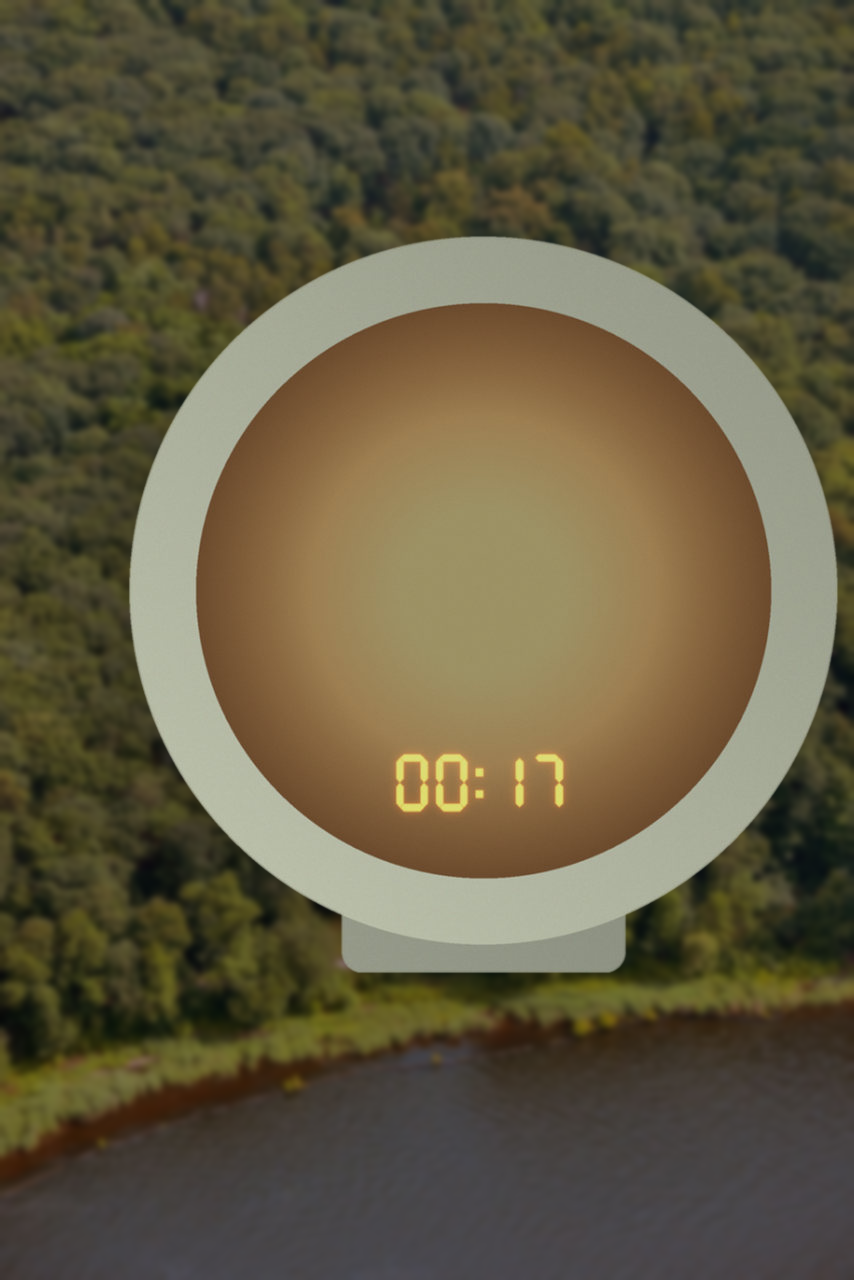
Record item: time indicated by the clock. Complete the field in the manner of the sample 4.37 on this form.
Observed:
0.17
